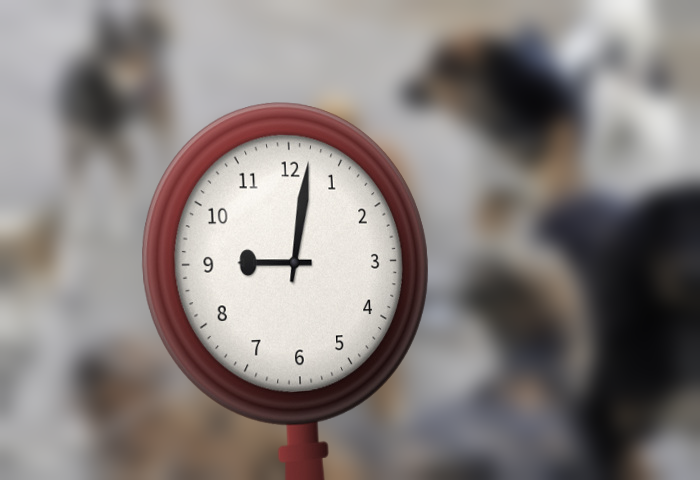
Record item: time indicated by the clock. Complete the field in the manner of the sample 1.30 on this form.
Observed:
9.02
